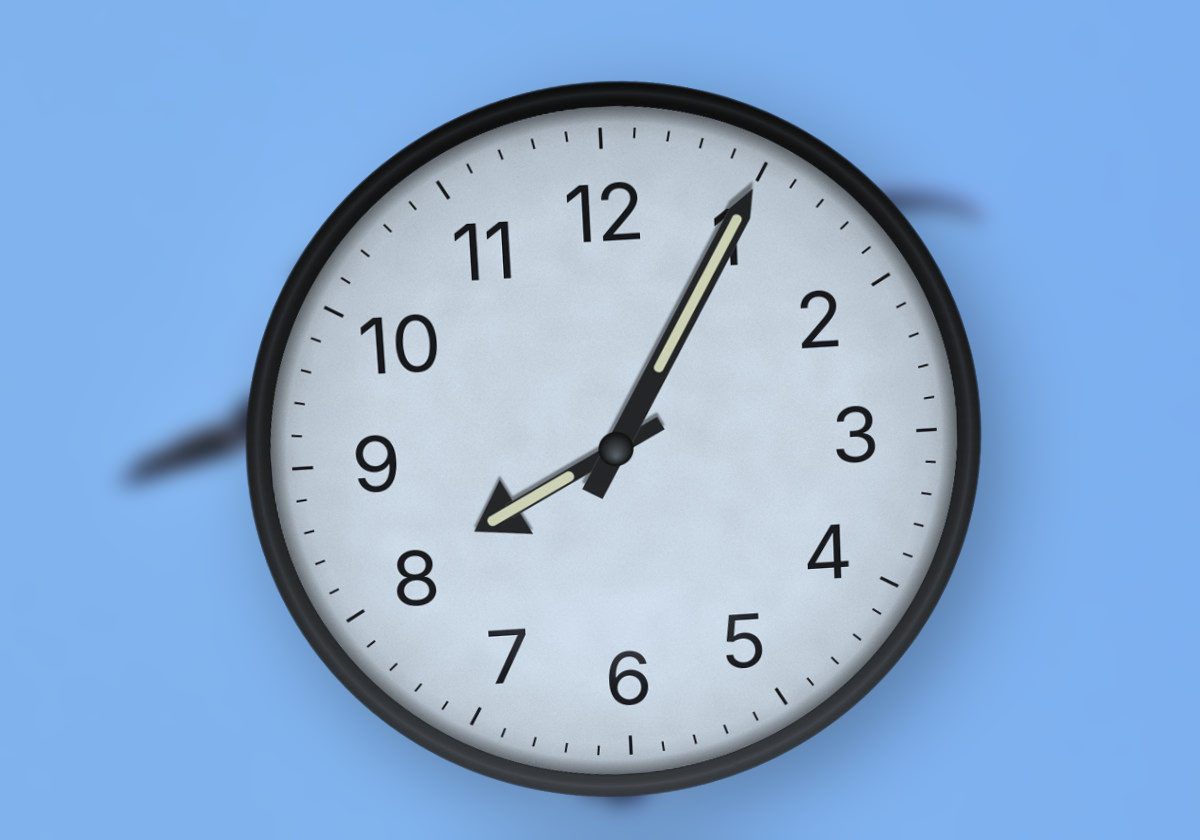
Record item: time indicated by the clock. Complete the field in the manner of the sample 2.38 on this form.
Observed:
8.05
